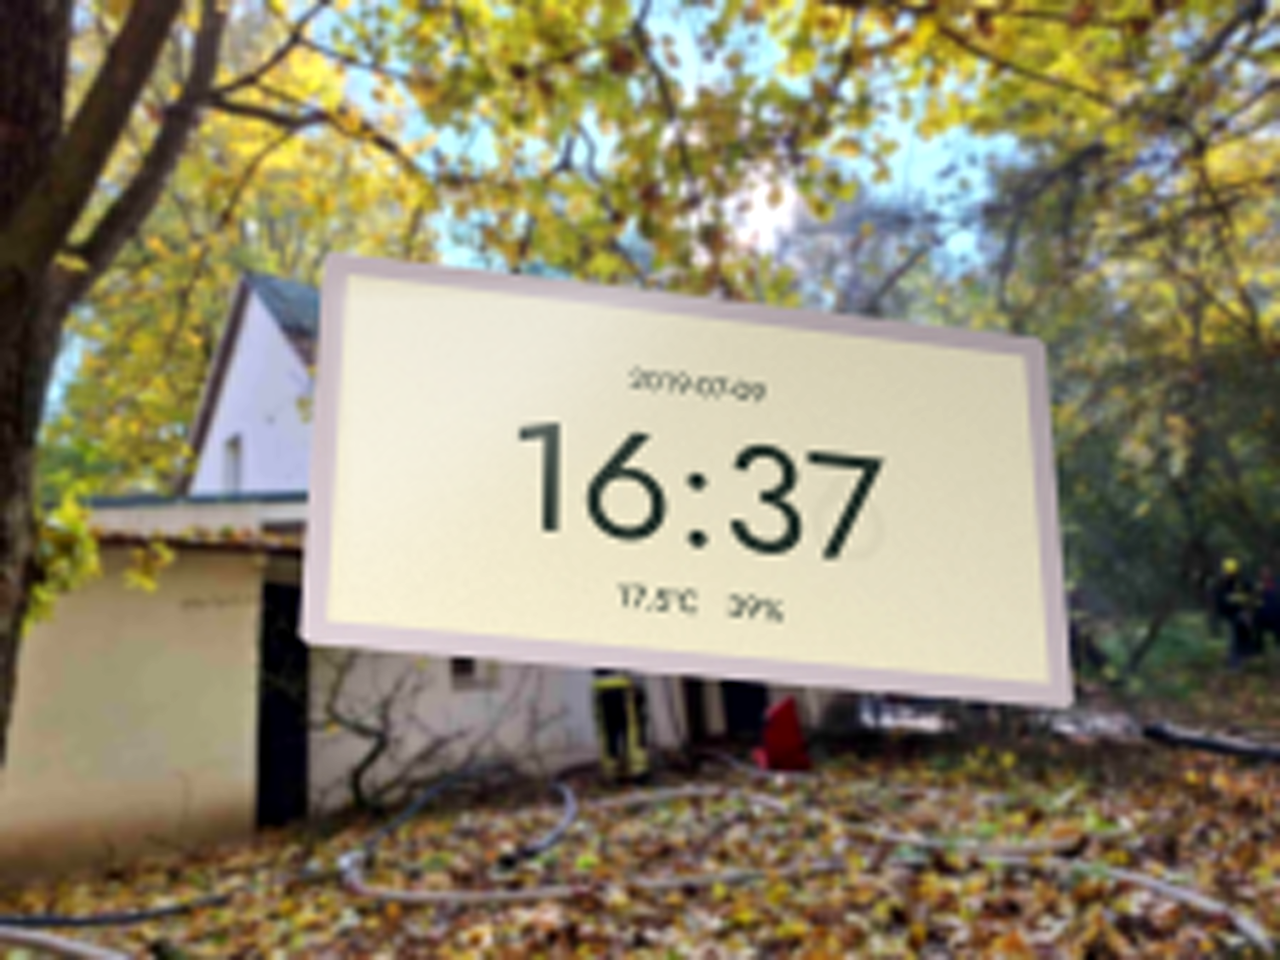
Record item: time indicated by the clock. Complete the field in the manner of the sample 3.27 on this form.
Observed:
16.37
